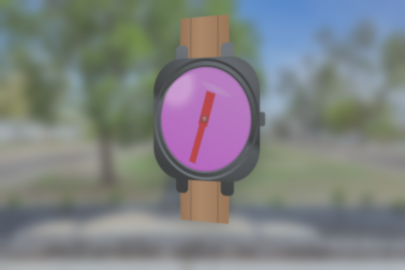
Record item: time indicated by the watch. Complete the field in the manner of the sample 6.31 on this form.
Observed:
12.33
